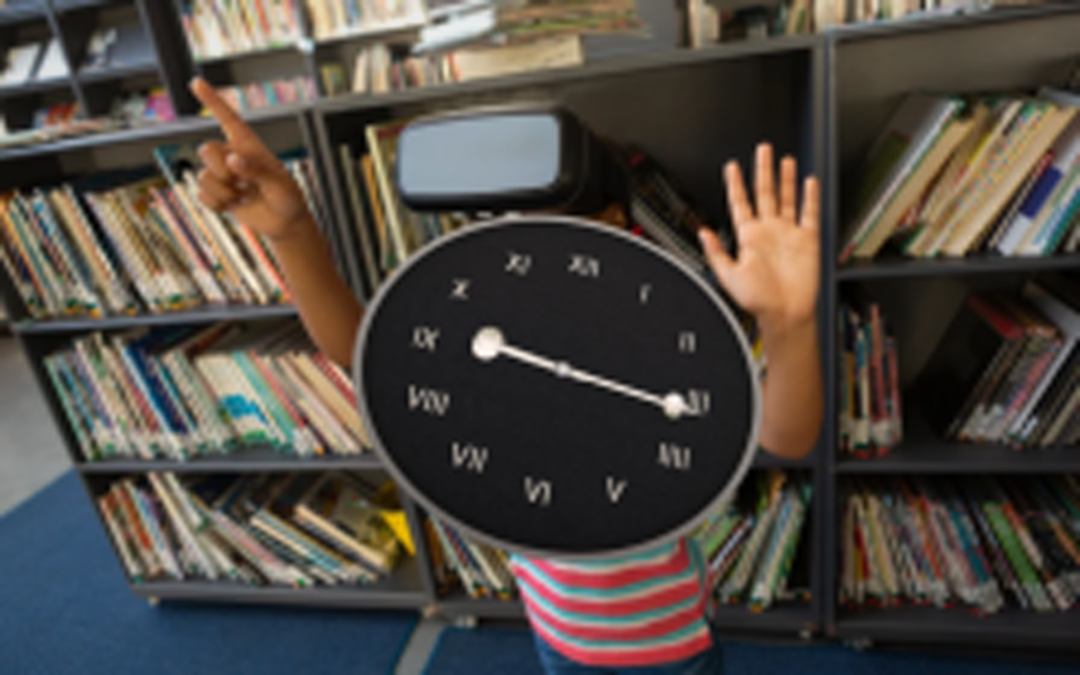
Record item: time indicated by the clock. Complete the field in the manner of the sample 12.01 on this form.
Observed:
9.16
